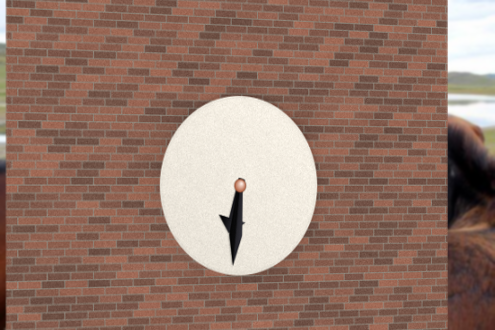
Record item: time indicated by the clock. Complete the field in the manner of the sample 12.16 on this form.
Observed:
6.31
